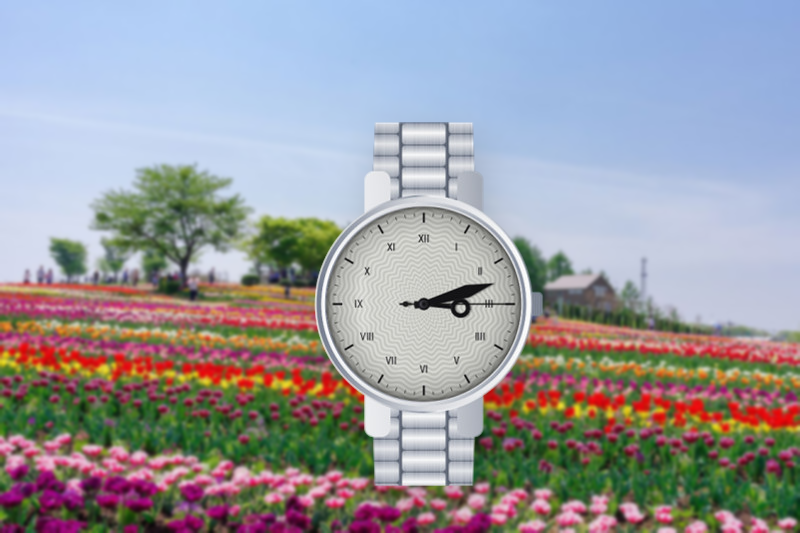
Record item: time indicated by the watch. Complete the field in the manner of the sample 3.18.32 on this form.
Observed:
3.12.15
